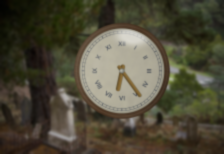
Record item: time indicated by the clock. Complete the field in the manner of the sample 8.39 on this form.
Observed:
6.24
